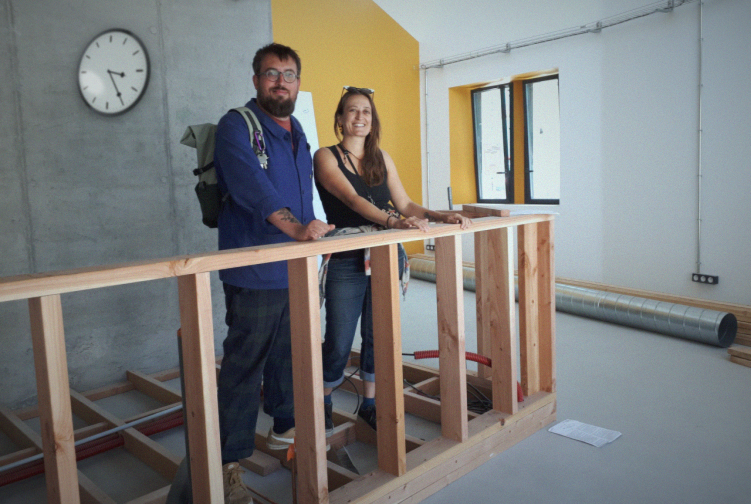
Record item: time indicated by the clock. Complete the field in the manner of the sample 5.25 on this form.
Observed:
3.25
